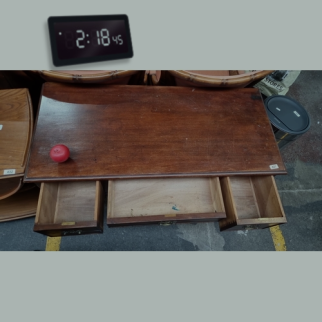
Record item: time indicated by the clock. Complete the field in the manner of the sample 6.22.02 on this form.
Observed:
2.18.45
